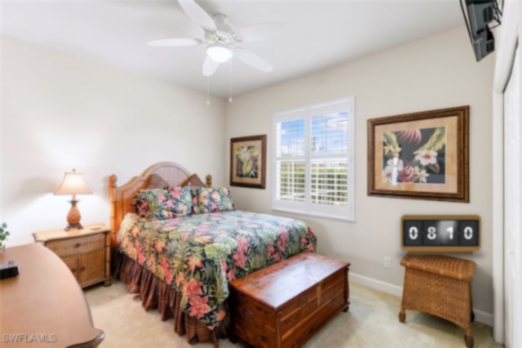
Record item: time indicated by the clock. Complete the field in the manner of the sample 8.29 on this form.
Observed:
8.10
